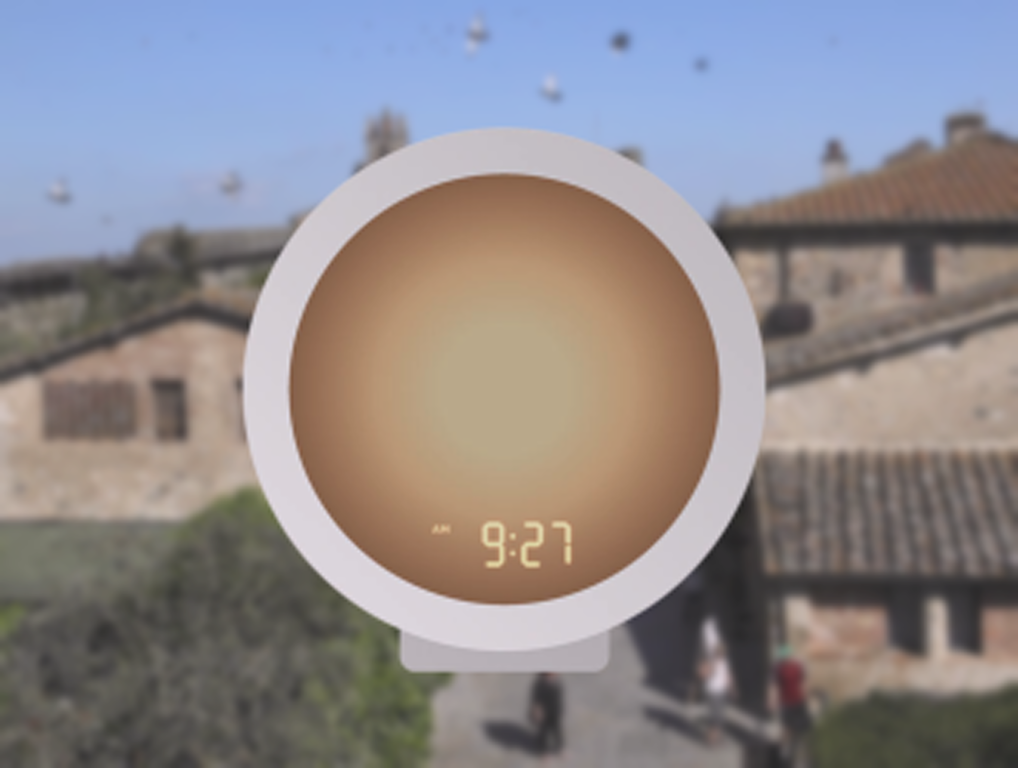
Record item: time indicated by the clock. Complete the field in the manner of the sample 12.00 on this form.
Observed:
9.27
